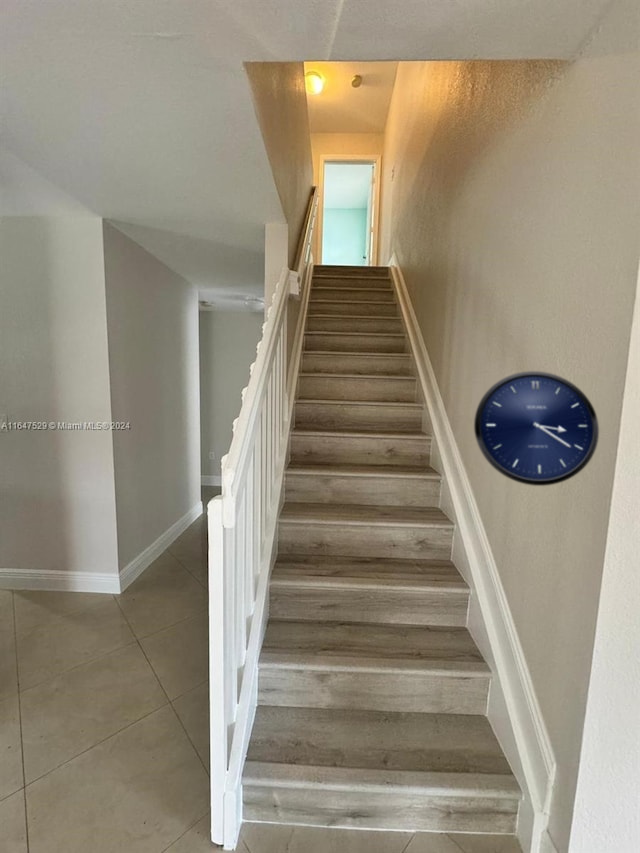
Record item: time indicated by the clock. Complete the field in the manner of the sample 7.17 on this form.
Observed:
3.21
